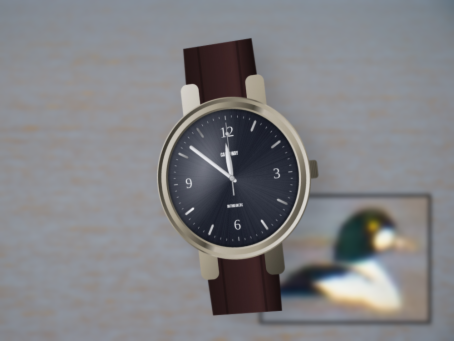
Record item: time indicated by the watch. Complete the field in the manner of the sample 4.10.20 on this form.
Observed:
11.52.00
